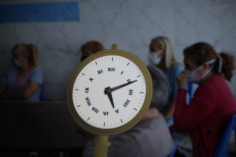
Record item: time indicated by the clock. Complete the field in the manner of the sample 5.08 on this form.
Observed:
5.11
